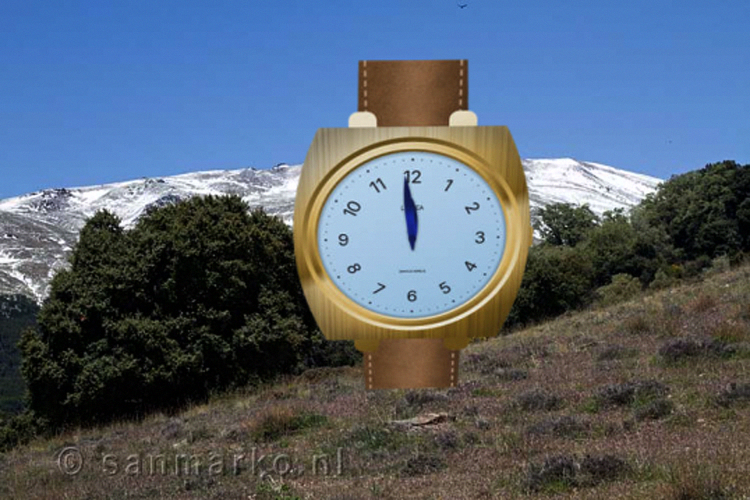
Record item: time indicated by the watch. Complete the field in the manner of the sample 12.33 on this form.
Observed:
11.59
